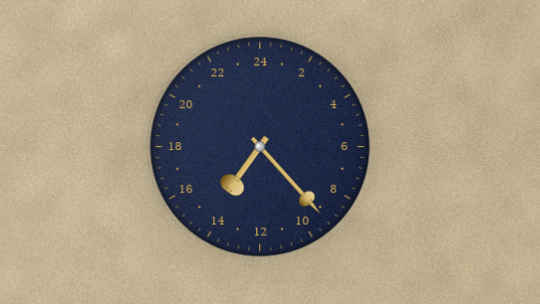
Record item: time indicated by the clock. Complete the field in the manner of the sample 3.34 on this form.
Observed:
14.23
